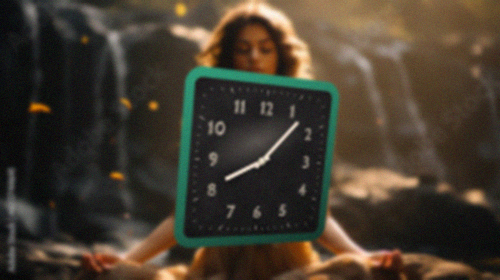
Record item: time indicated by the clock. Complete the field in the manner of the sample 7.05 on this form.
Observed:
8.07
